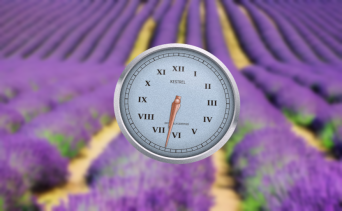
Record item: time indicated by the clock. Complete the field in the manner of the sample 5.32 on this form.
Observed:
6.32
